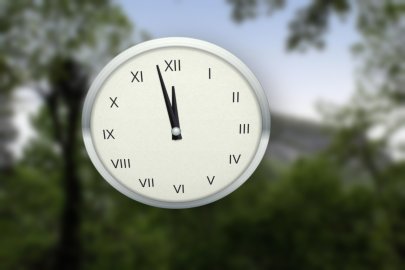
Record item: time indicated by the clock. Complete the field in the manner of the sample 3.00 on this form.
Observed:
11.58
